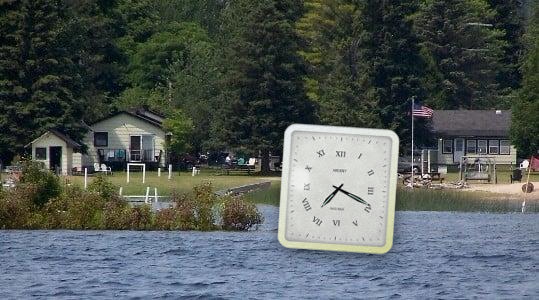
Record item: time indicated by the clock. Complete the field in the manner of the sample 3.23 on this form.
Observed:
7.19
